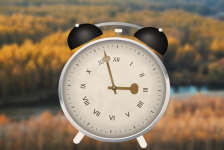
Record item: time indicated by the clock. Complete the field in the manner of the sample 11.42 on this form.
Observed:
2.57
